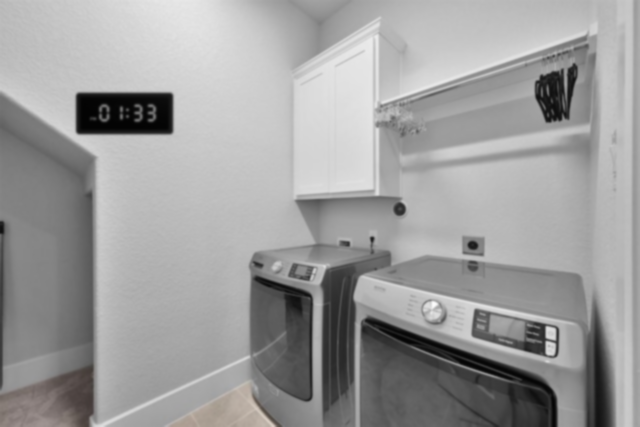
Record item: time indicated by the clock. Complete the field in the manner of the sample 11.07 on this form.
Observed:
1.33
